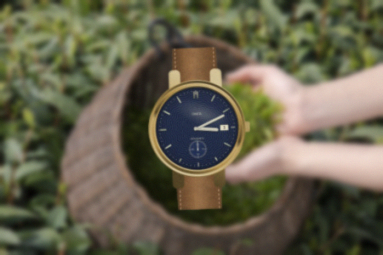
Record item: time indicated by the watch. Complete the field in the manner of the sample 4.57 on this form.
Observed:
3.11
